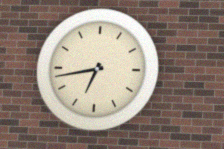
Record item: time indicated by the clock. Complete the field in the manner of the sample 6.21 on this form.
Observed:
6.43
